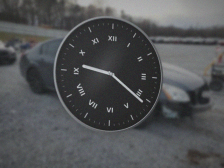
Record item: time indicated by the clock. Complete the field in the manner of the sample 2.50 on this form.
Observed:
9.21
